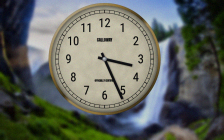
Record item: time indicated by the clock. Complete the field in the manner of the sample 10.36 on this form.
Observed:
3.26
